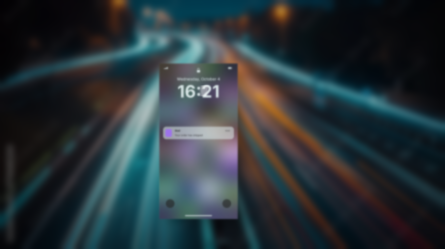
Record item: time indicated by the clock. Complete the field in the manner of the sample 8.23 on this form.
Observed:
16.21
